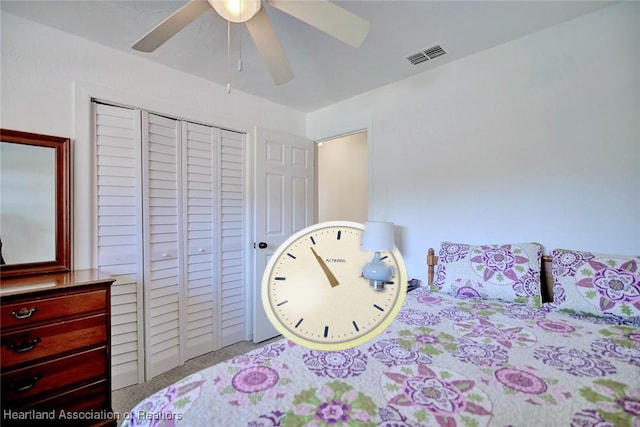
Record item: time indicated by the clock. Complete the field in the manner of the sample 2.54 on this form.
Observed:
10.54
